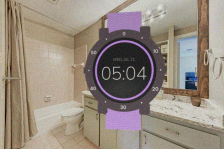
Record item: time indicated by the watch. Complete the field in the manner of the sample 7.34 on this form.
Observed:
5.04
